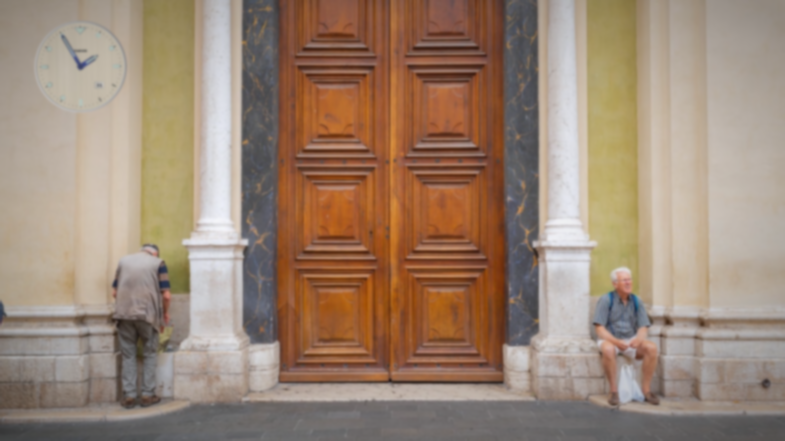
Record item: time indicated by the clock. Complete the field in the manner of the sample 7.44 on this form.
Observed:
1.55
